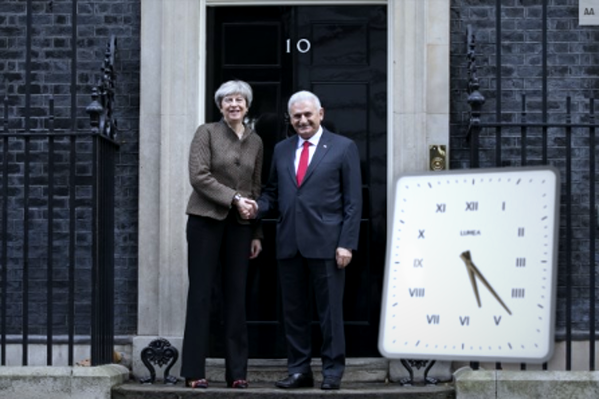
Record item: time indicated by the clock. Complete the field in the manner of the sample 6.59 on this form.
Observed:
5.23
